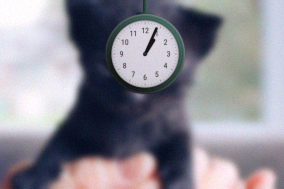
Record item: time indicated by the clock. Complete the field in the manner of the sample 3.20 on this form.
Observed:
1.04
